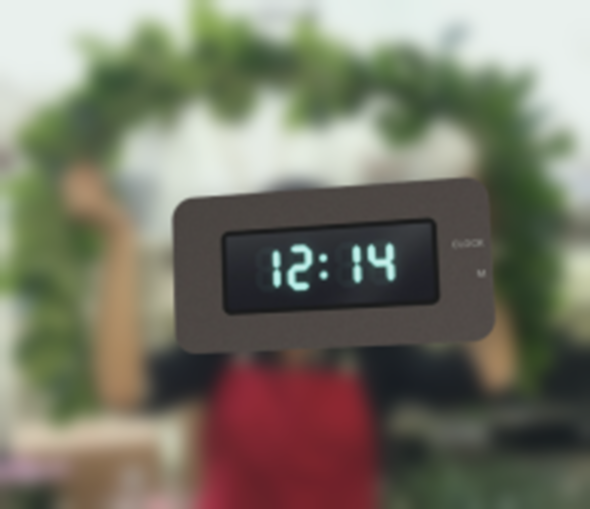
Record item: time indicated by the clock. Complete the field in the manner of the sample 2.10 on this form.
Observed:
12.14
